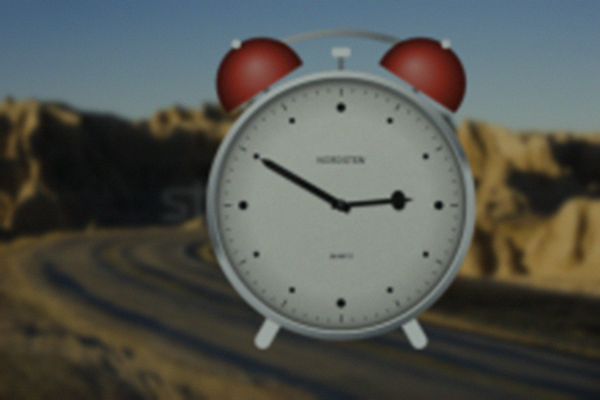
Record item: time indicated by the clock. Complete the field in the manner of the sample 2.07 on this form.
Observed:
2.50
